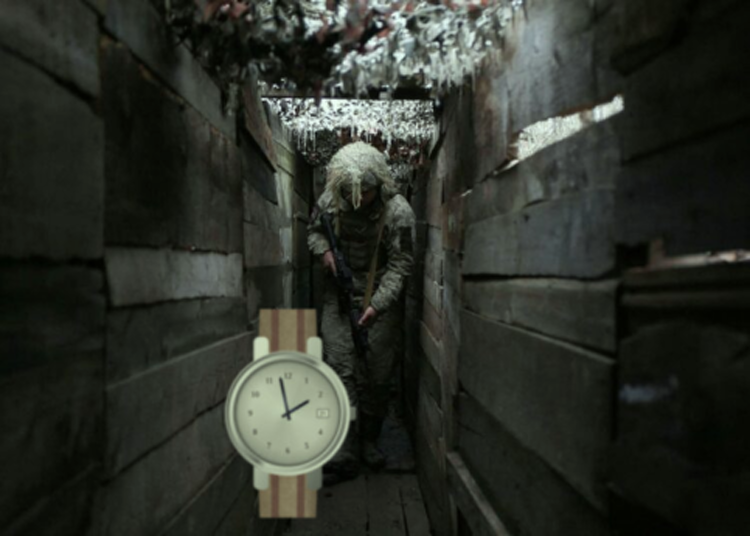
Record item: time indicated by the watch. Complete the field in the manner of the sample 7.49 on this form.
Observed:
1.58
